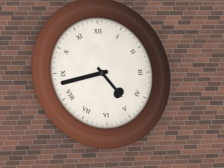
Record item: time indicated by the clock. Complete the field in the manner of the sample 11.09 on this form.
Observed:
4.43
